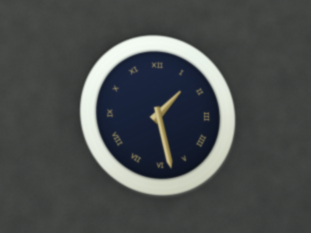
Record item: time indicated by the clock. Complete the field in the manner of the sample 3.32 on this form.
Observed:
1.28
